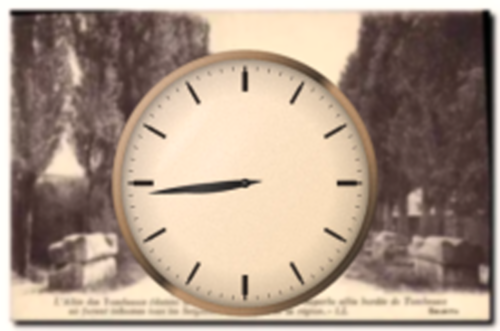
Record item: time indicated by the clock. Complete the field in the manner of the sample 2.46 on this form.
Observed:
8.44
